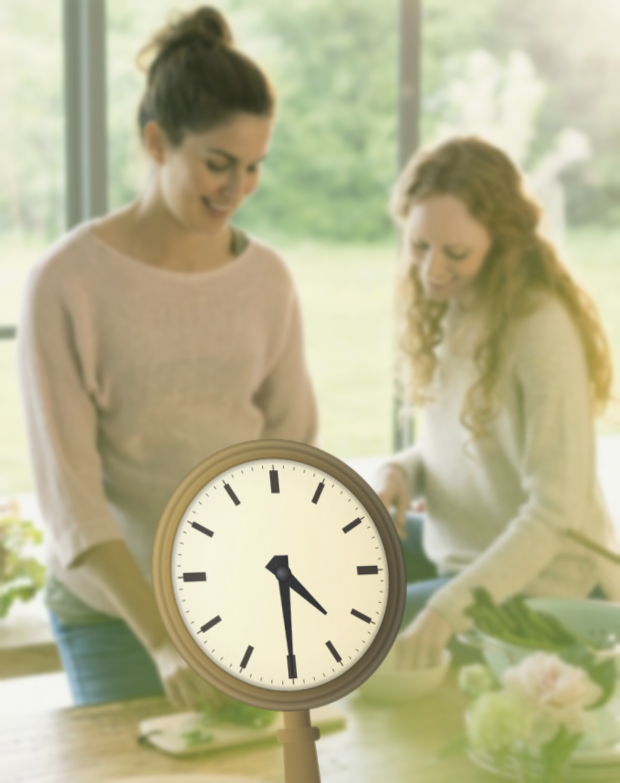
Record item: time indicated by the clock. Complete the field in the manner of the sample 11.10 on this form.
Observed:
4.30
